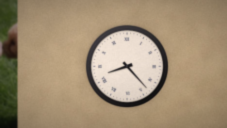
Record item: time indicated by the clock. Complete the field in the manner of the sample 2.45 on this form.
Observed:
8.23
